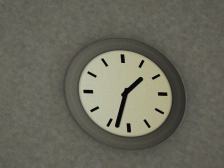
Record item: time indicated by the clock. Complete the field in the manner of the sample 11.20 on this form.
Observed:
1.33
